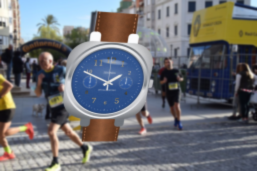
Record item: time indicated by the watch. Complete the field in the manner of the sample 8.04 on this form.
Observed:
1.49
